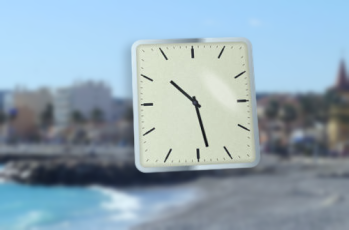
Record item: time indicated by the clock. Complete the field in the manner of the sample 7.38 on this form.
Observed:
10.28
